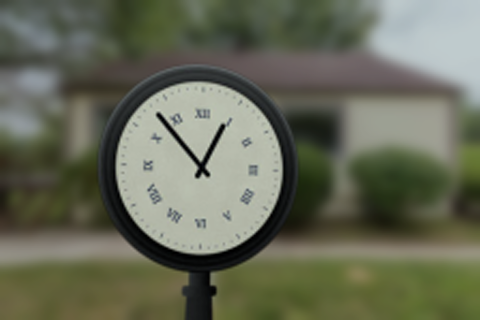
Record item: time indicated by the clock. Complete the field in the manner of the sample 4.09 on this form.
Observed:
12.53
